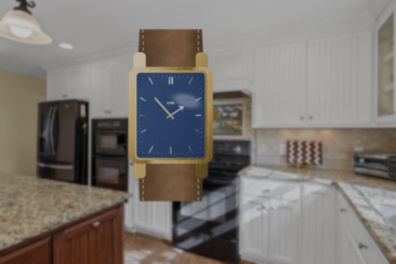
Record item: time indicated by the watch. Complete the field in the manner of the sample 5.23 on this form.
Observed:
1.53
